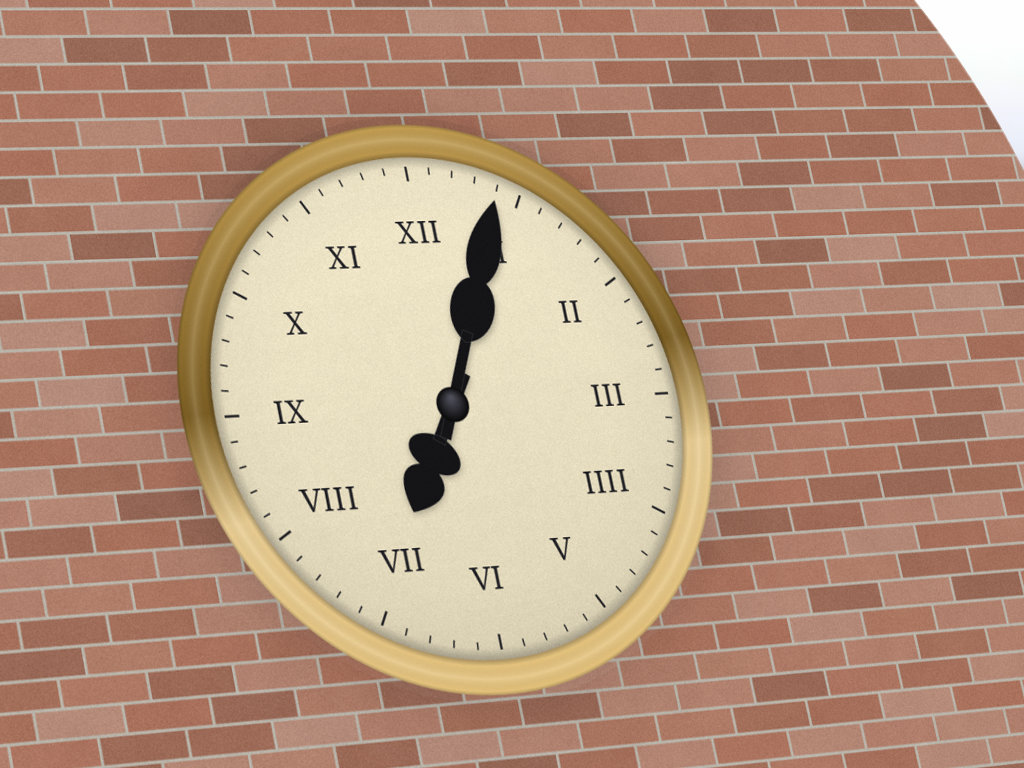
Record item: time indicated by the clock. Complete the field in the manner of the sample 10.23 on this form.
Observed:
7.04
